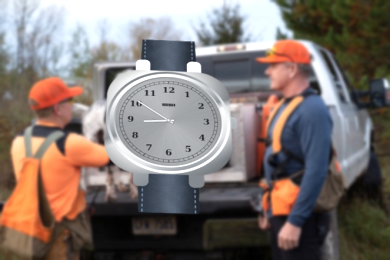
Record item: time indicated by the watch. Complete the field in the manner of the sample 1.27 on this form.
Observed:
8.51
